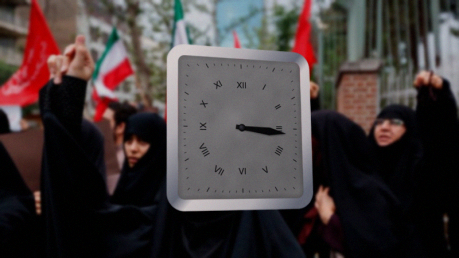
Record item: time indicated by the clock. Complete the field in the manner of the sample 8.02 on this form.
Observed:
3.16
